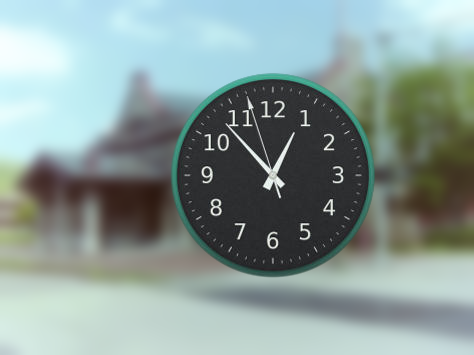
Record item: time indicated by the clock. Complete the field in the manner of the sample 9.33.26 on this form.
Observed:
12.52.57
